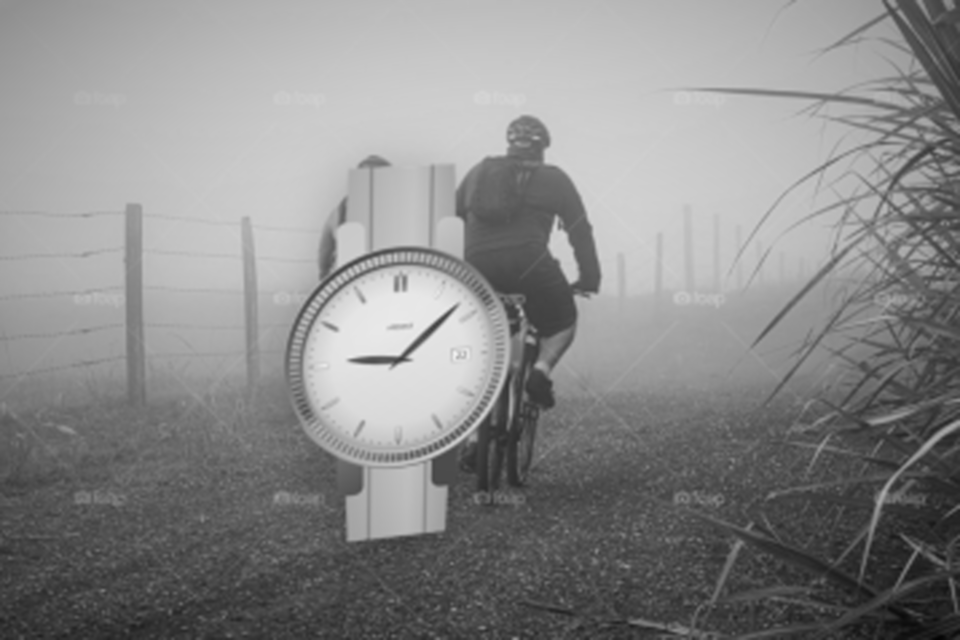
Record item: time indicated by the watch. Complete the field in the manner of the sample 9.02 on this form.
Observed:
9.08
